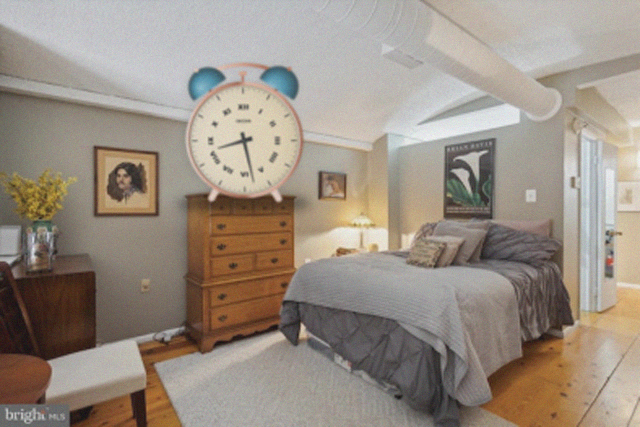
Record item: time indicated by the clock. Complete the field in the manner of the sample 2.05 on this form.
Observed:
8.28
